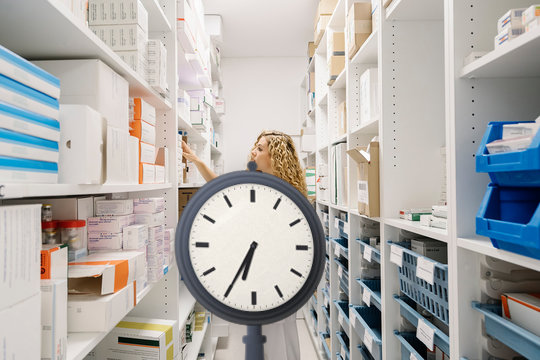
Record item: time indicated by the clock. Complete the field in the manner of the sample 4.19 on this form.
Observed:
6.35
